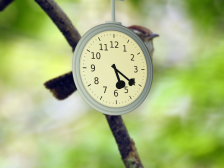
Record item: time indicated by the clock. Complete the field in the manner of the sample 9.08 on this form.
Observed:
5.21
